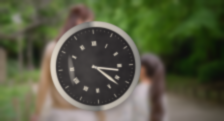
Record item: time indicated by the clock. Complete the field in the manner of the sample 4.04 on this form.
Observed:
3.22
